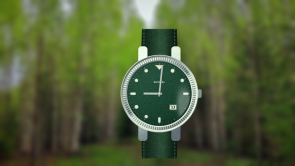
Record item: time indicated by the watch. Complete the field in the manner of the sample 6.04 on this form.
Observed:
9.01
